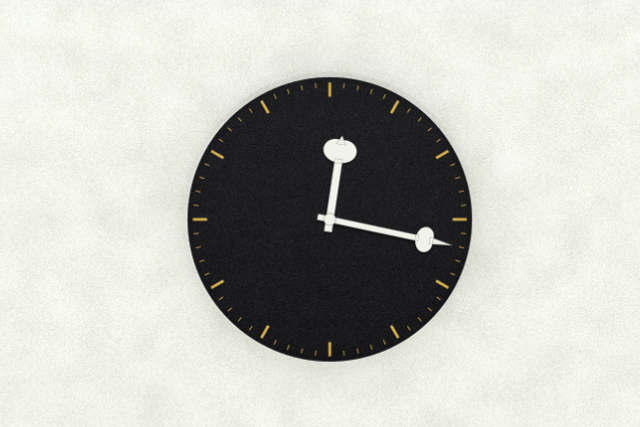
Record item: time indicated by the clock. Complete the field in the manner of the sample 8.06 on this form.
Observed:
12.17
